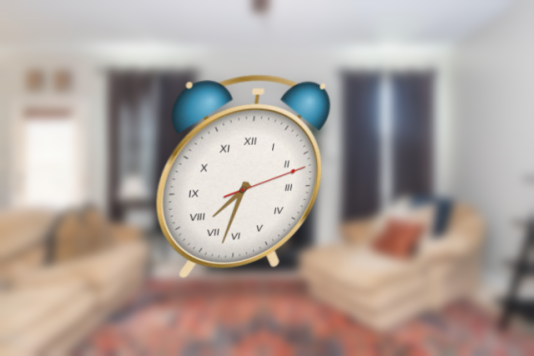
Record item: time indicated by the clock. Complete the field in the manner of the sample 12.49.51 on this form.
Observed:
7.32.12
